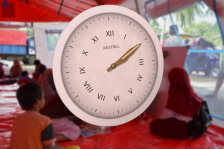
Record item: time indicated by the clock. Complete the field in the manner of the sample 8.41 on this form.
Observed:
2.10
